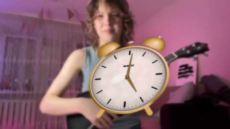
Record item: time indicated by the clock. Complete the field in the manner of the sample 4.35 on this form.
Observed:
5.01
